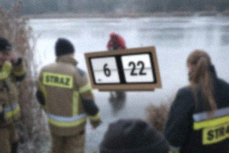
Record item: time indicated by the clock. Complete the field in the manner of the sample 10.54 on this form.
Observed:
6.22
